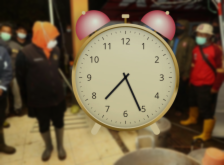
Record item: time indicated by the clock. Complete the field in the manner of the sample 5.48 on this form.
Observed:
7.26
